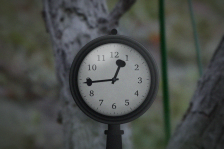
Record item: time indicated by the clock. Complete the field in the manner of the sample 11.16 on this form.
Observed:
12.44
